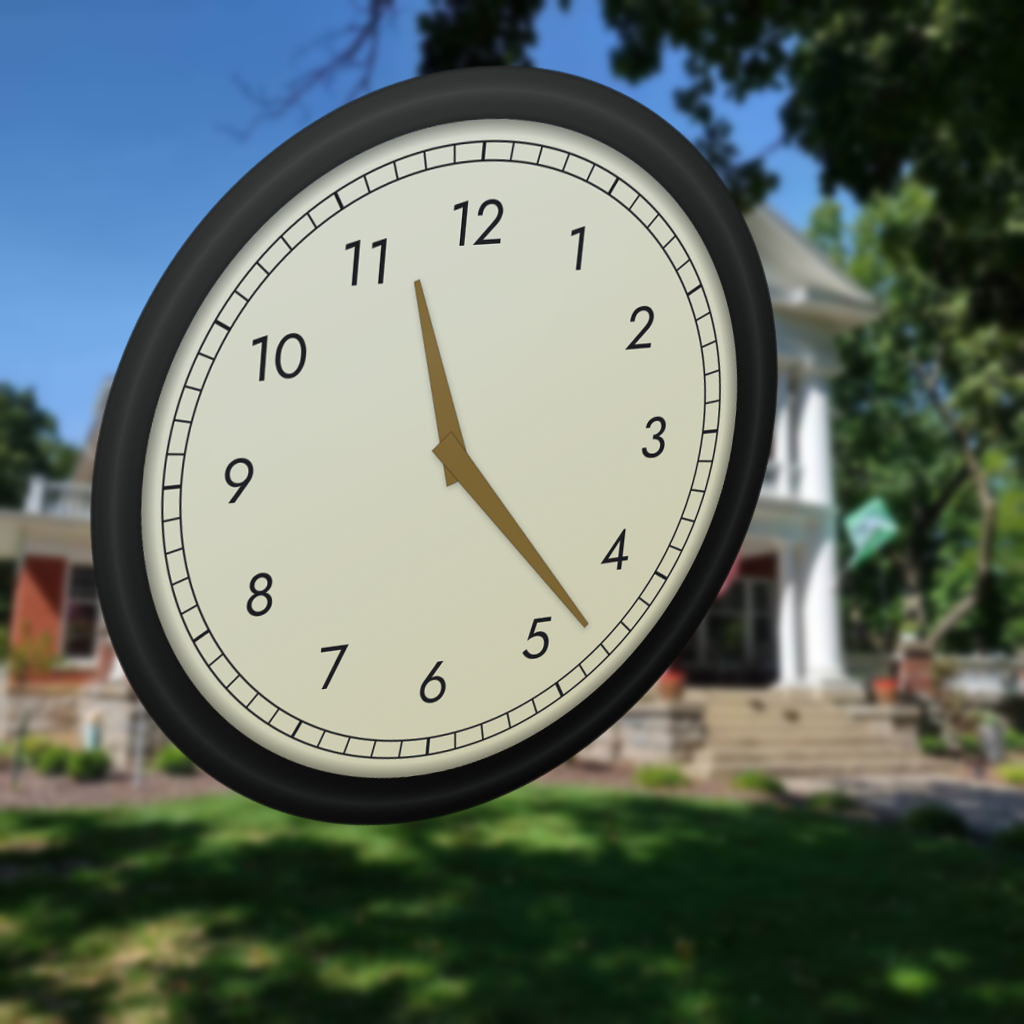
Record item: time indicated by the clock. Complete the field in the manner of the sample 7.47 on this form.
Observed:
11.23
